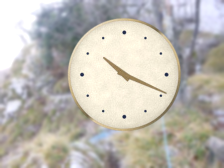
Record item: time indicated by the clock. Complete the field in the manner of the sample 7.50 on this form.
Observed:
10.19
